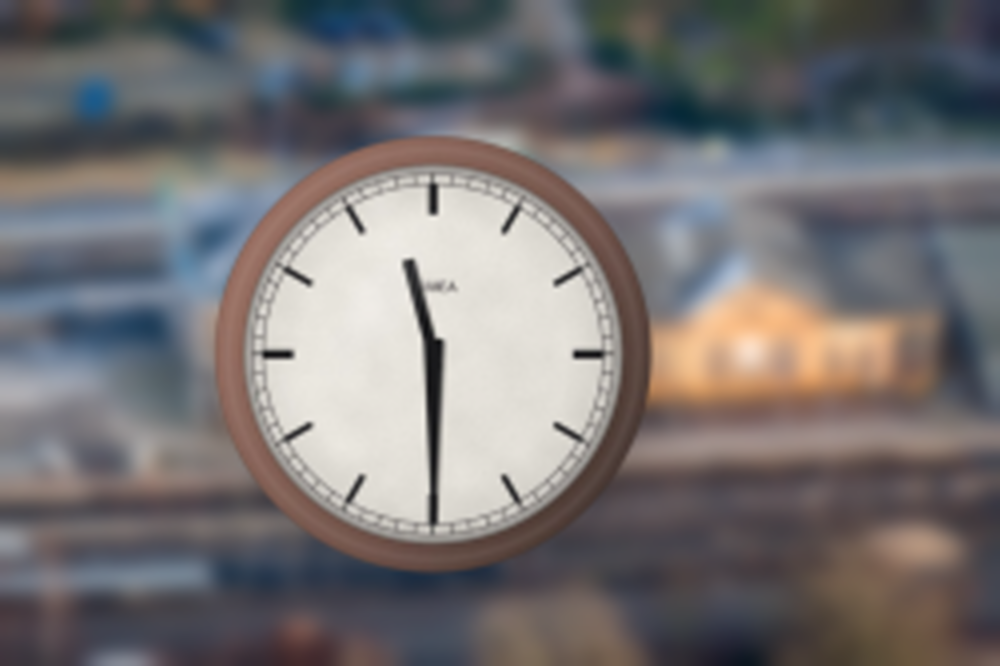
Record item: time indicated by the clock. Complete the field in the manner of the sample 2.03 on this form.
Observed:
11.30
